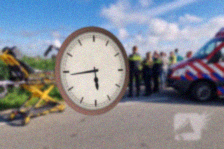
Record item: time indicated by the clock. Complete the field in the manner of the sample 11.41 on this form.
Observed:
5.44
